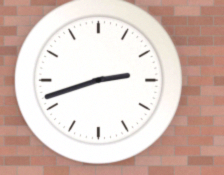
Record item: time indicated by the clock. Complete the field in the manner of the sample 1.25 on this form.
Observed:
2.42
